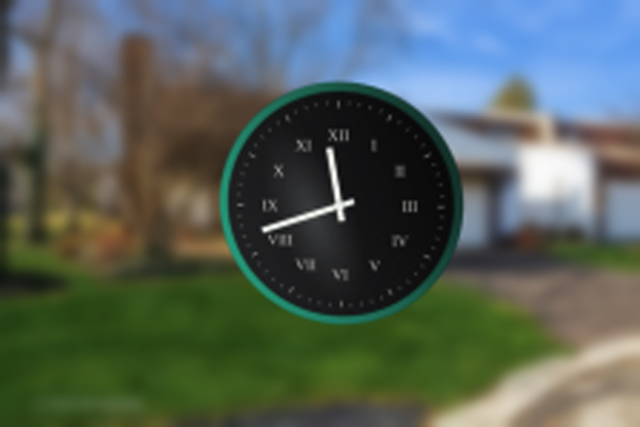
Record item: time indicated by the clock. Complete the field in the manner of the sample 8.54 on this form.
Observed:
11.42
